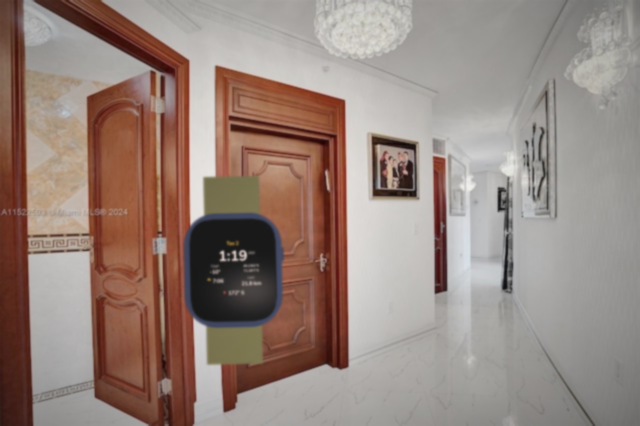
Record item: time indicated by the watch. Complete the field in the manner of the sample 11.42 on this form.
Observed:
1.19
